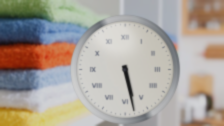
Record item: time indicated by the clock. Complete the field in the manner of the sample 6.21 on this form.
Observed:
5.28
